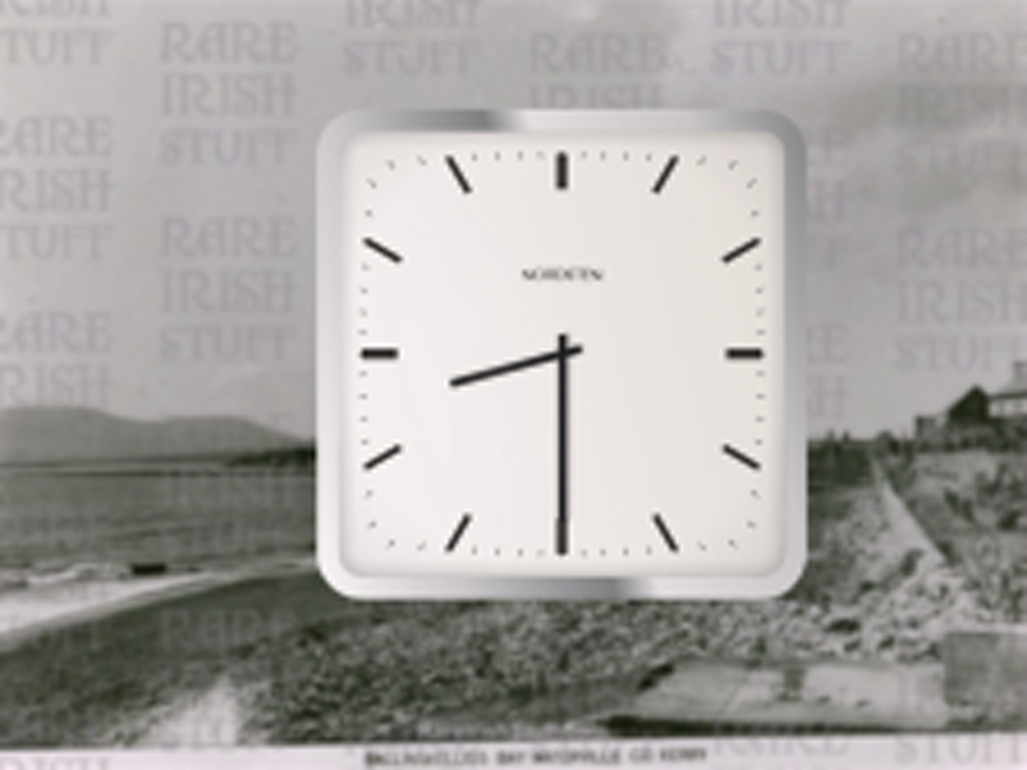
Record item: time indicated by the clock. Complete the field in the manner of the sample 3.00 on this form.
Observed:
8.30
